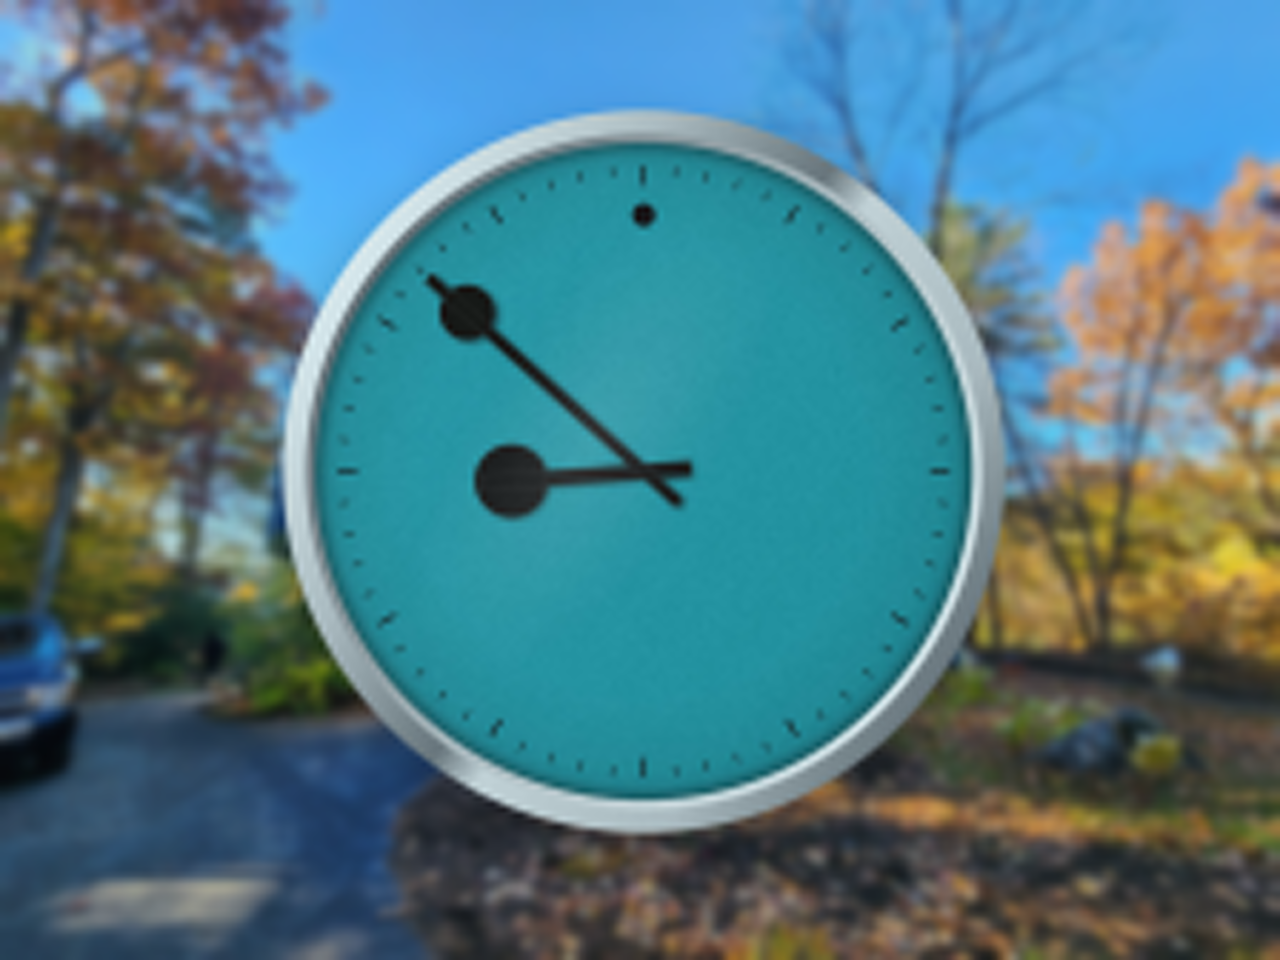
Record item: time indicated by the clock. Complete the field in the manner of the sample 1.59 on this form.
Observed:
8.52
